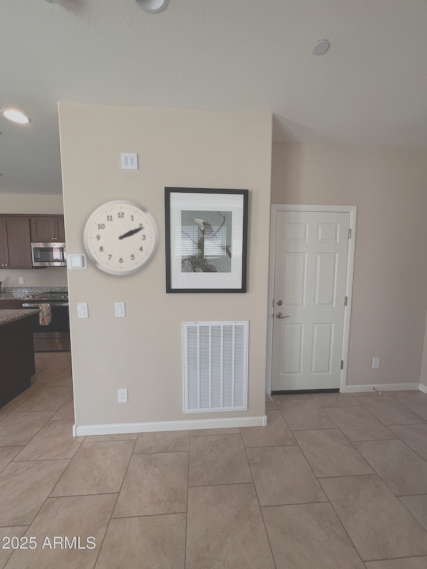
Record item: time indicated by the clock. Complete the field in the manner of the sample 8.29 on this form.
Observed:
2.11
